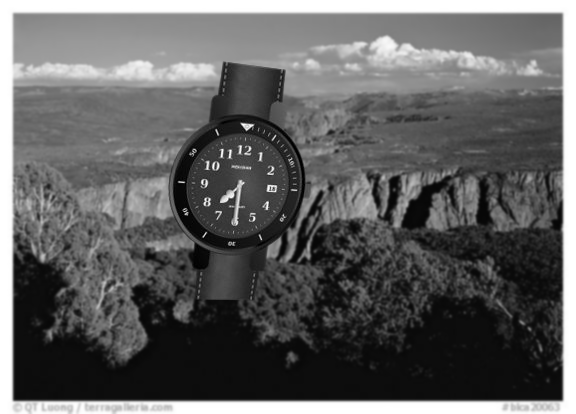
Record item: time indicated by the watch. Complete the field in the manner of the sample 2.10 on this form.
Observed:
7.30
